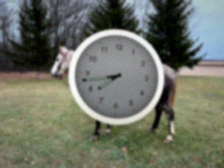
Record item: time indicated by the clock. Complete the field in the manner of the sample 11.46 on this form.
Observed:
7.43
